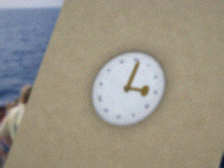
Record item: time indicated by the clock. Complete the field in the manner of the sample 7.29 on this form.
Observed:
3.01
